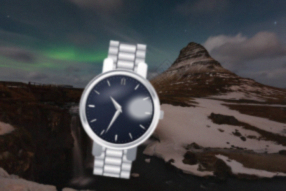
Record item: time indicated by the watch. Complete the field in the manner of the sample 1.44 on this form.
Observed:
10.34
